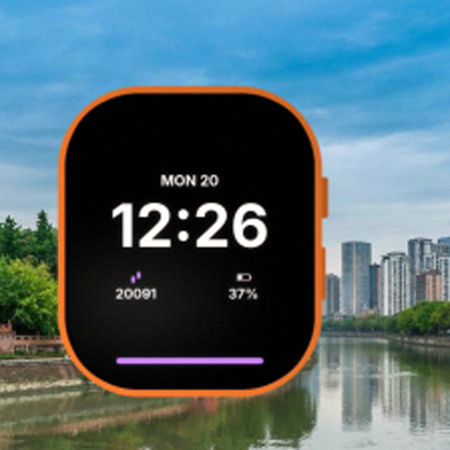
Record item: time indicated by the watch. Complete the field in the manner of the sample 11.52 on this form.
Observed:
12.26
